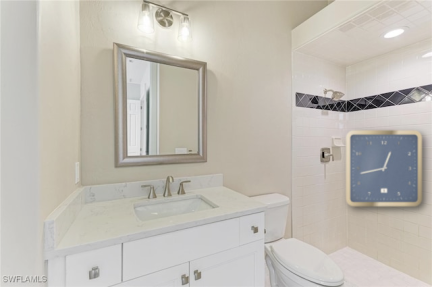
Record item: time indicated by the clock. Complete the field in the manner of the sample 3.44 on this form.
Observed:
12.43
